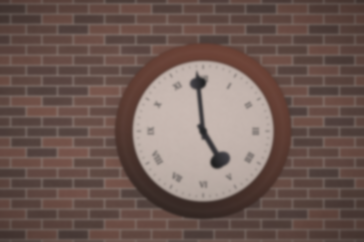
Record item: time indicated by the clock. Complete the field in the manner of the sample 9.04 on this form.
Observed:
4.59
